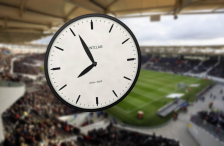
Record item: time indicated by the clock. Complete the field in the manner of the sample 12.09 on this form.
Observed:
7.56
